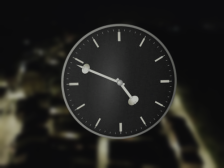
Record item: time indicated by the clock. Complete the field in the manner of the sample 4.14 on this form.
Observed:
4.49
